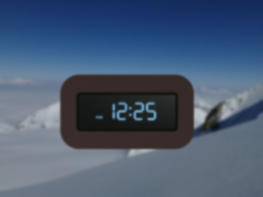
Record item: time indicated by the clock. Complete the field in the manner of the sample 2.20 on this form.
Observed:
12.25
